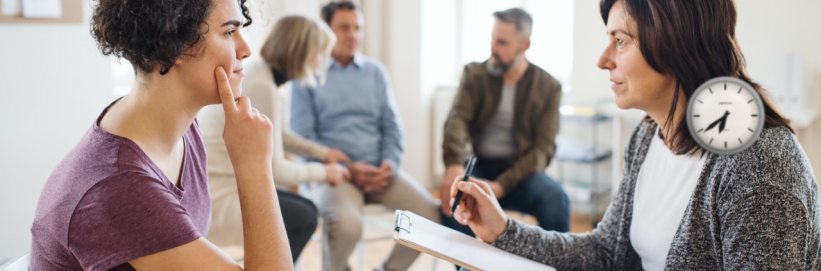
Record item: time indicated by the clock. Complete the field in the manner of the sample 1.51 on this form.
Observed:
6.39
